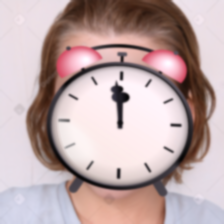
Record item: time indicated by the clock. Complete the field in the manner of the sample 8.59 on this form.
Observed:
11.59
